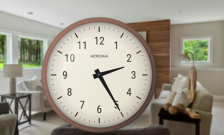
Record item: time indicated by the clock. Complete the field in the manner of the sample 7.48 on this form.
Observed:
2.25
